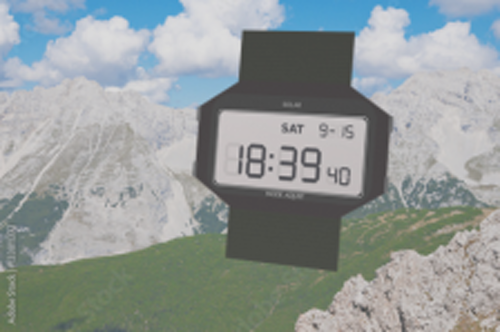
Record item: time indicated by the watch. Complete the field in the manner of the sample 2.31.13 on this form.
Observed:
18.39.40
